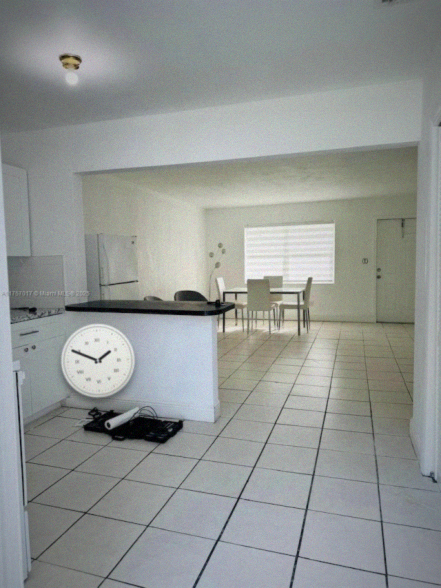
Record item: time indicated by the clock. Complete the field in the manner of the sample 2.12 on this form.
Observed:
1.49
